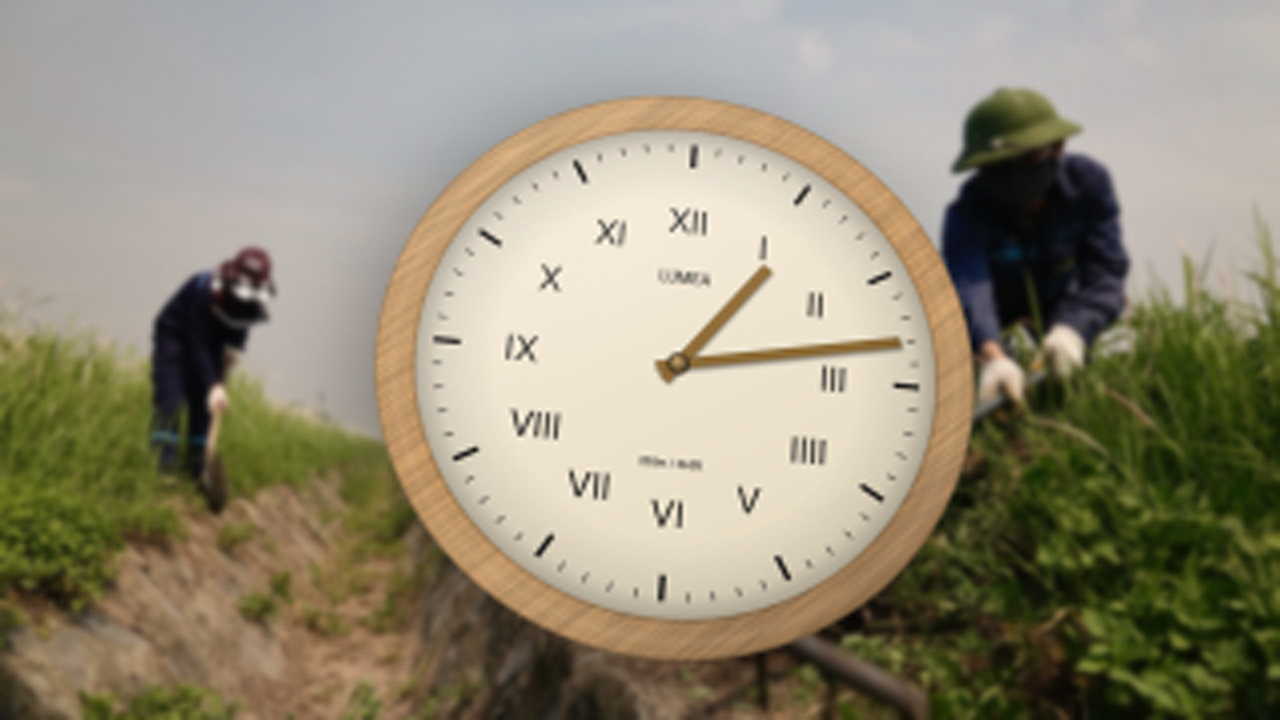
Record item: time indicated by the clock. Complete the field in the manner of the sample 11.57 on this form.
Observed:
1.13
